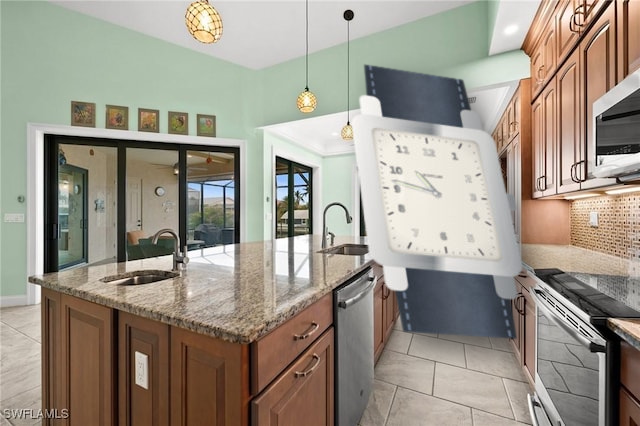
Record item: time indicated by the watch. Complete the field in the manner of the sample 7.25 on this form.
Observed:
10.47
